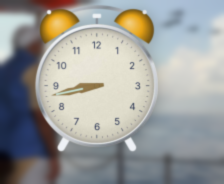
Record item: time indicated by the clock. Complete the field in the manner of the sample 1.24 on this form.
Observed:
8.43
